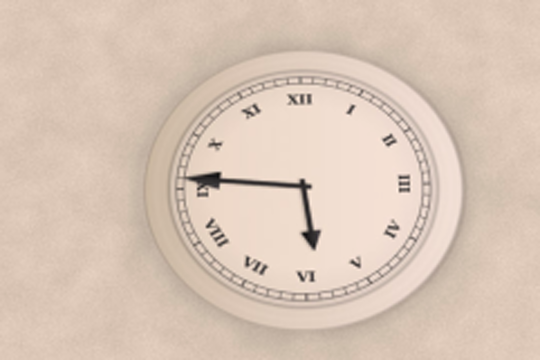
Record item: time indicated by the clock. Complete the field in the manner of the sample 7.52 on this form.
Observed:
5.46
